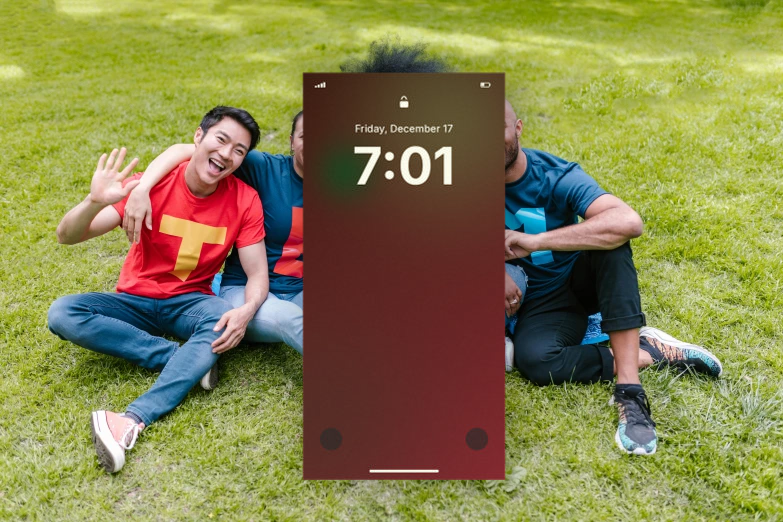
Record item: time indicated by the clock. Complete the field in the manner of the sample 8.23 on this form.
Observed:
7.01
